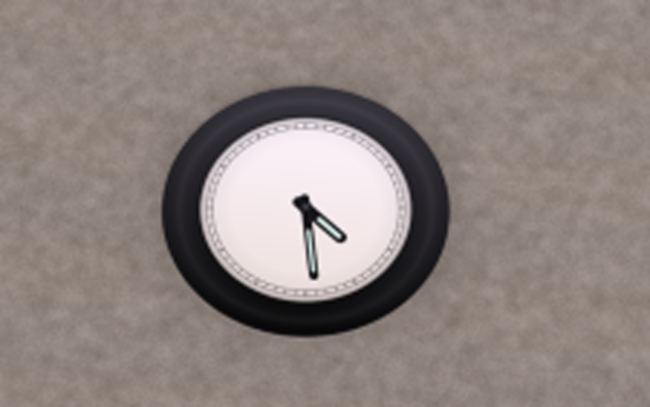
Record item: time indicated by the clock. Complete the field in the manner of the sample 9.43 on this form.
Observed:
4.29
